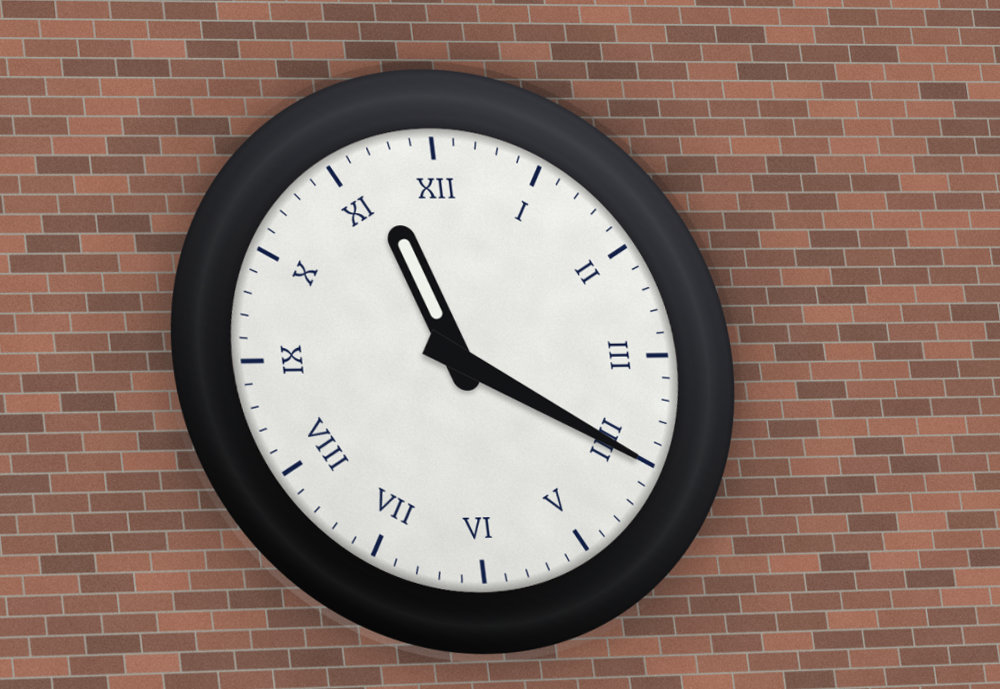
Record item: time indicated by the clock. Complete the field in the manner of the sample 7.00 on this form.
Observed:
11.20
